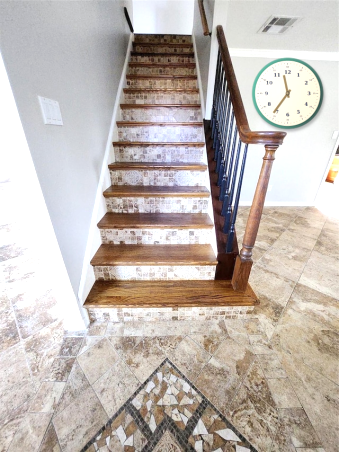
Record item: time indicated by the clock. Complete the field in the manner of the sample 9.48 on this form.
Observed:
11.36
